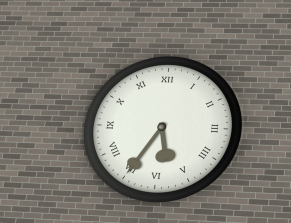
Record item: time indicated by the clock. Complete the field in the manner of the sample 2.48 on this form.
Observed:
5.35
